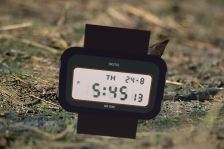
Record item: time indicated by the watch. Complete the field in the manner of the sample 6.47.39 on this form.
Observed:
5.45.13
